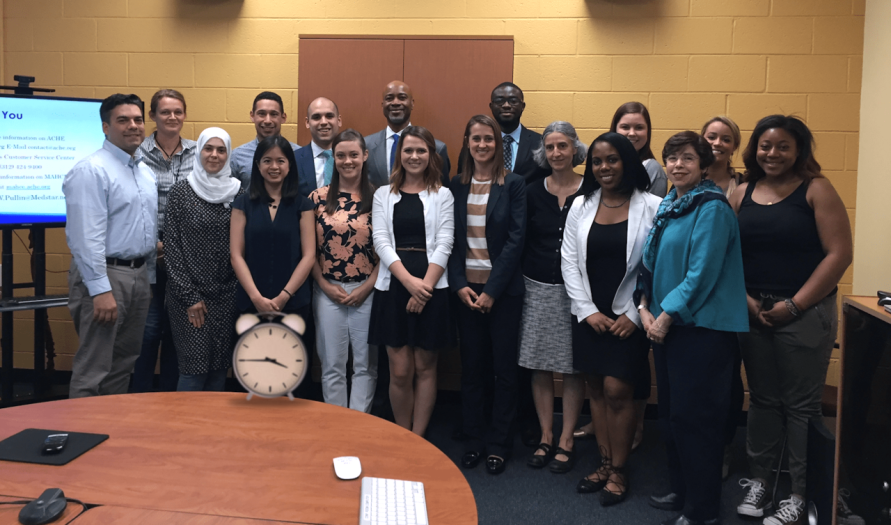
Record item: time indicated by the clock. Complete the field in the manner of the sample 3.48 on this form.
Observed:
3.45
